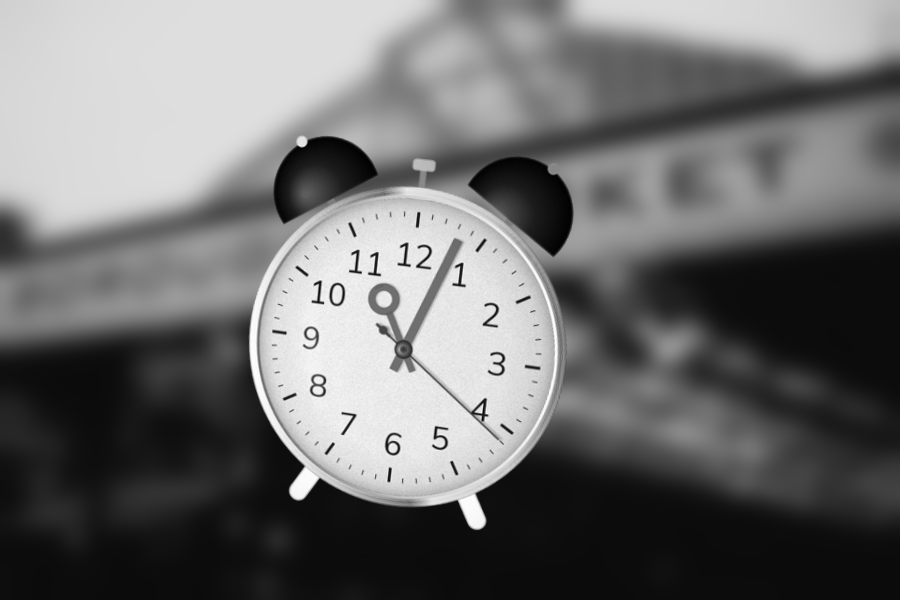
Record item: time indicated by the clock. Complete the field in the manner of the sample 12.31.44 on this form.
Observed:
11.03.21
